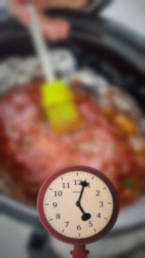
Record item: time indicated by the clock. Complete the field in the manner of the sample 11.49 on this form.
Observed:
5.03
